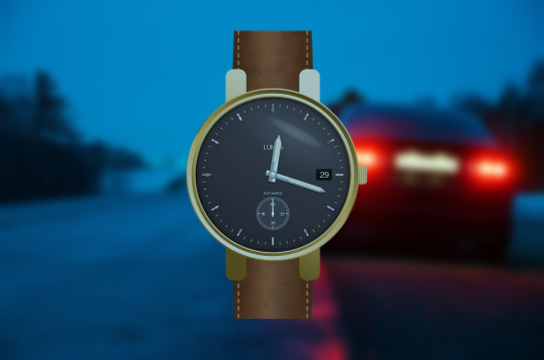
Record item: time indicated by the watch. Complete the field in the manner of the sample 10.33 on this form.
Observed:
12.18
